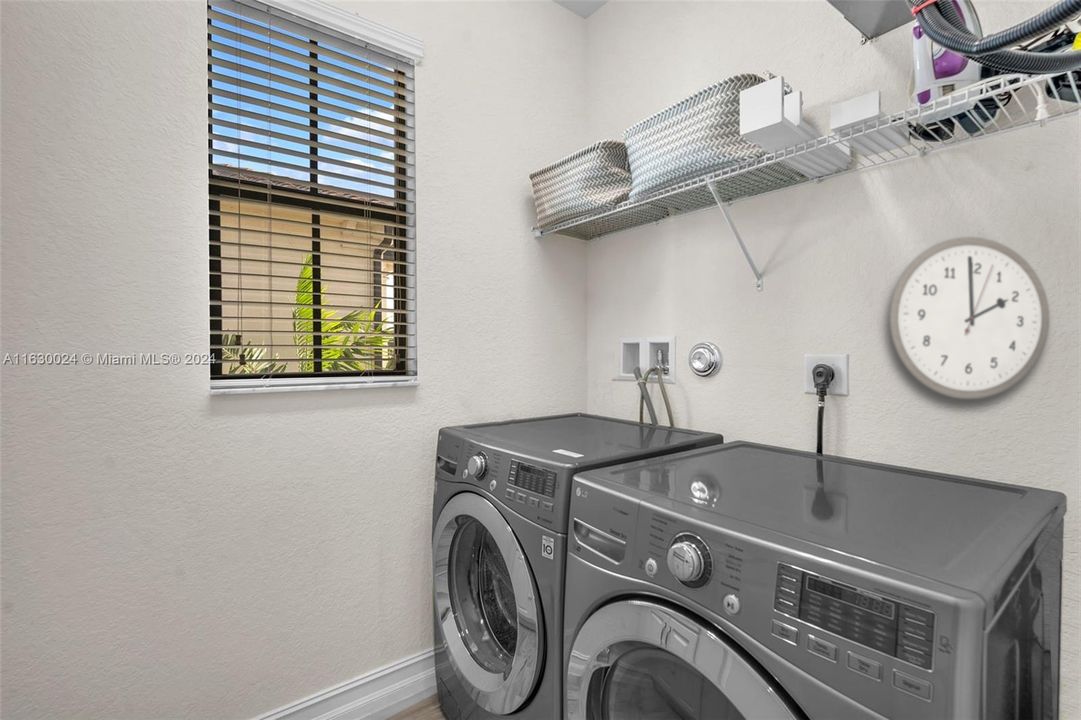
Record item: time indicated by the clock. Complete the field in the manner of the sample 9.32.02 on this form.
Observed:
1.59.03
